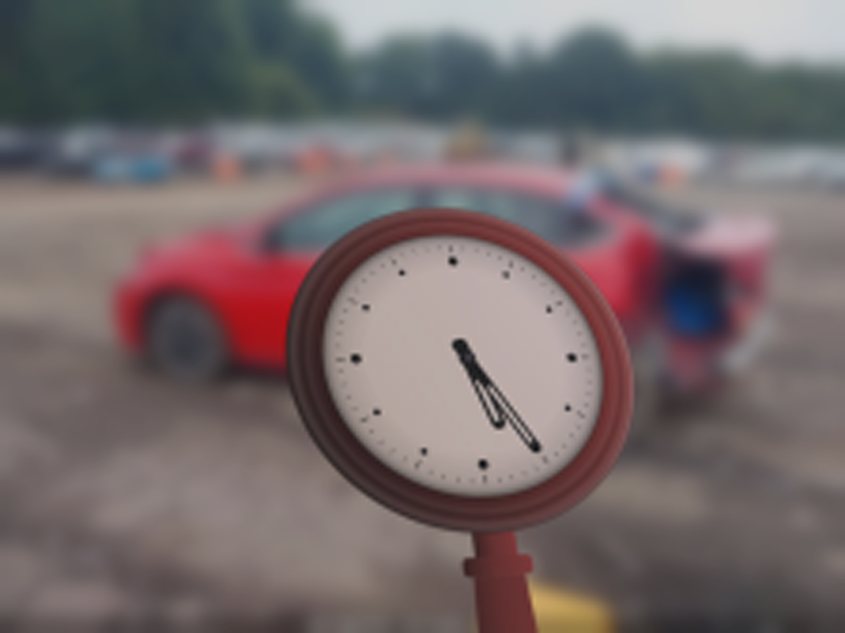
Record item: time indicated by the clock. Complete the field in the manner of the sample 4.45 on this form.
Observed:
5.25
